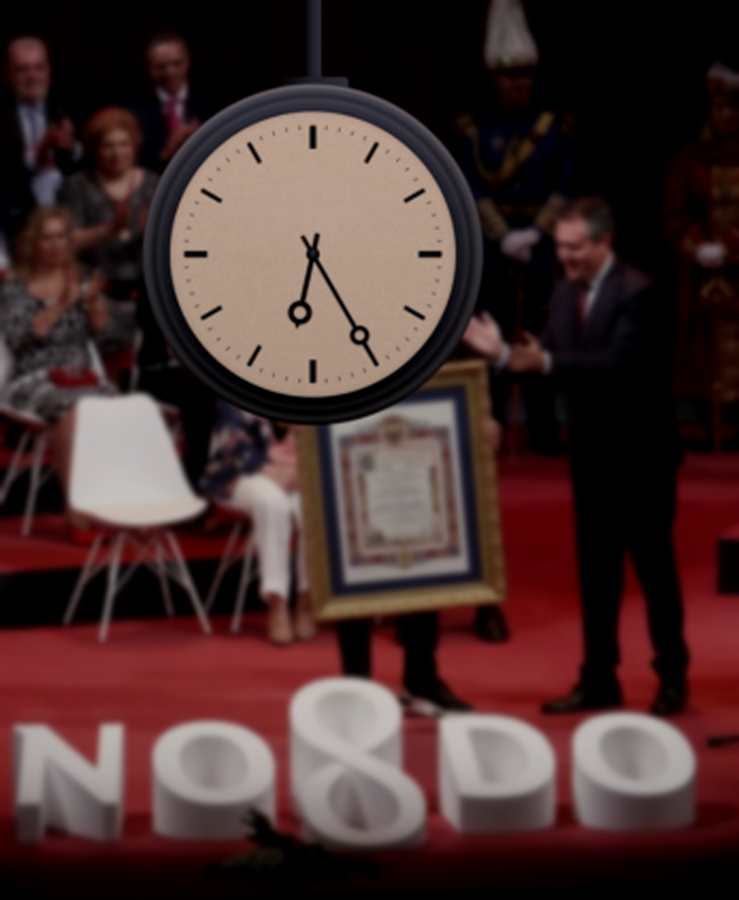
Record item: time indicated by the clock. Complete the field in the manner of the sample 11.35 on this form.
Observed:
6.25
